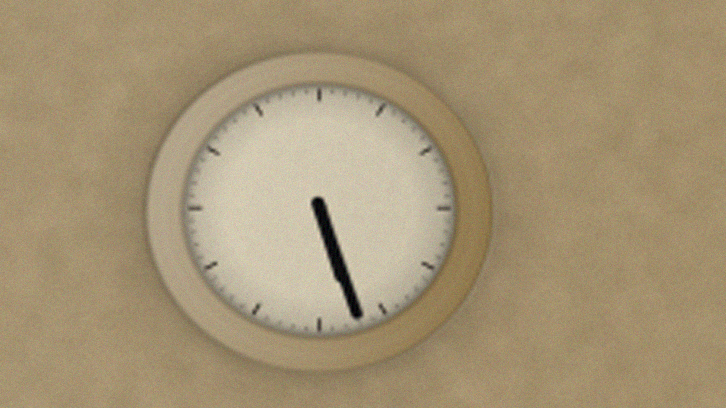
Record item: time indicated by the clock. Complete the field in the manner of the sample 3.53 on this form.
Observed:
5.27
